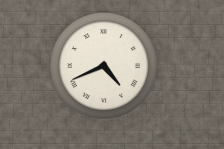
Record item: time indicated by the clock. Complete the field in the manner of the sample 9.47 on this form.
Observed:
4.41
